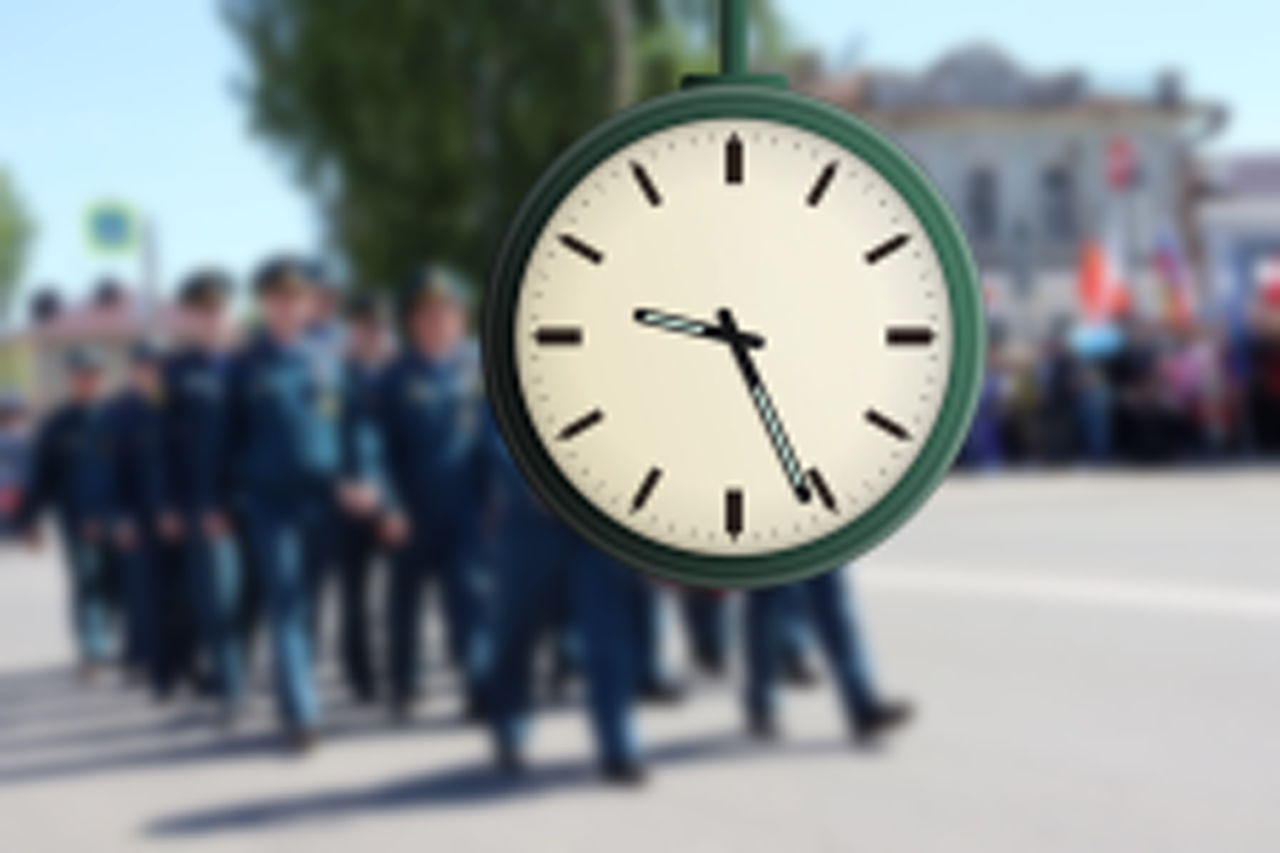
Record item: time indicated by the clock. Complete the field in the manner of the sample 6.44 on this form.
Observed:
9.26
